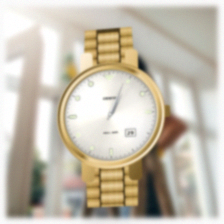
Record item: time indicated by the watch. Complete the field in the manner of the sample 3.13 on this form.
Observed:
1.04
